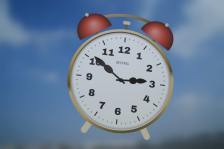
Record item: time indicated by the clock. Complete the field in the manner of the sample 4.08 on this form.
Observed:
2.51
